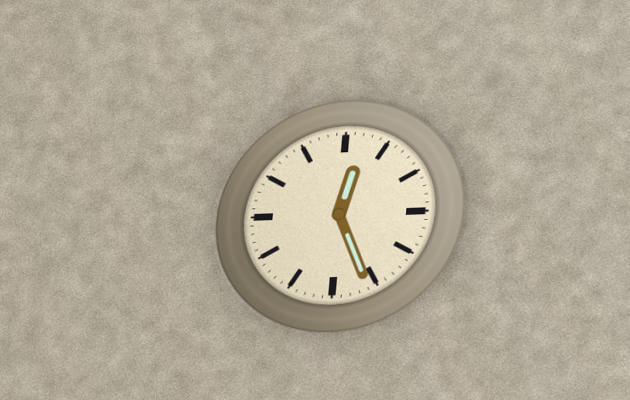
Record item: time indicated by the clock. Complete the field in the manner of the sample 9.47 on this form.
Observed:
12.26
